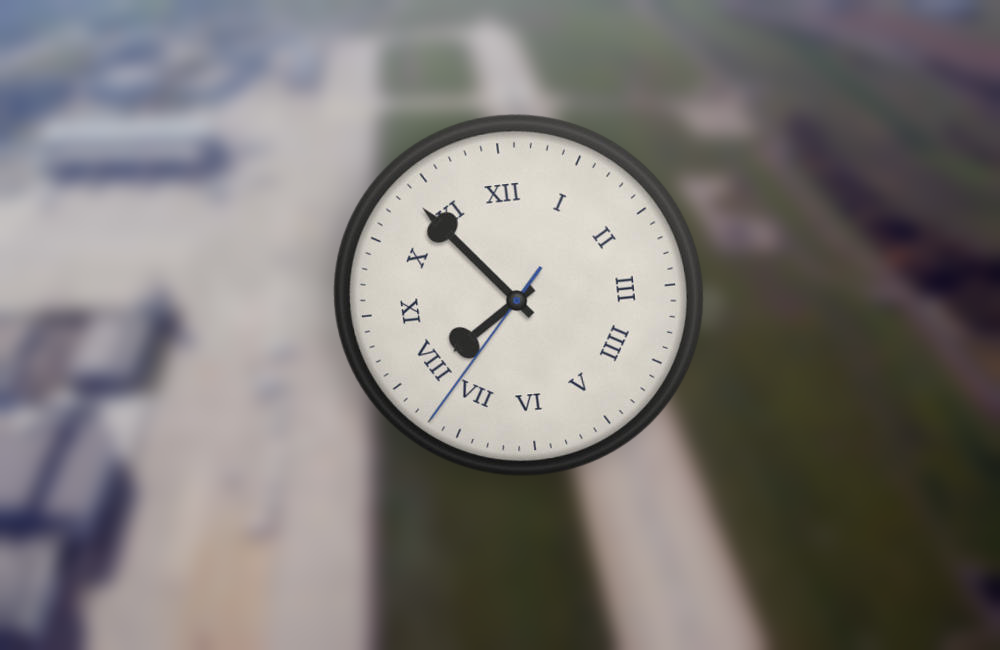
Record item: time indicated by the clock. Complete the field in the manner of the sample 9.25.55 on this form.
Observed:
7.53.37
